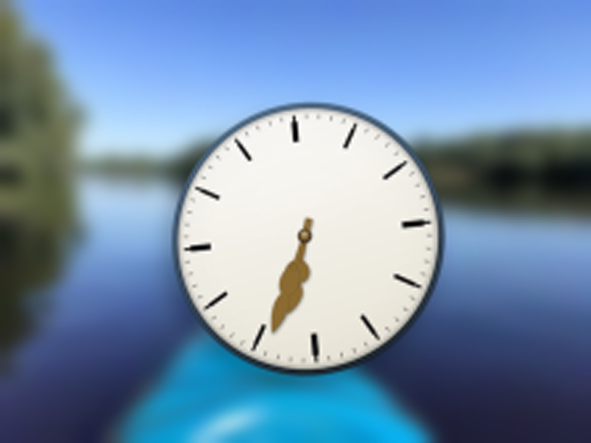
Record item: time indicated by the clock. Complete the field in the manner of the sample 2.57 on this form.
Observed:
6.34
